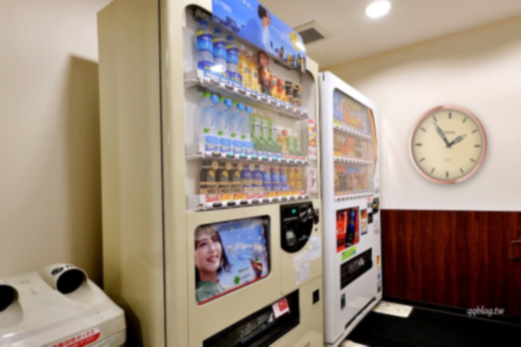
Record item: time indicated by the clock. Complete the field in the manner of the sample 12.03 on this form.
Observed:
1.54
